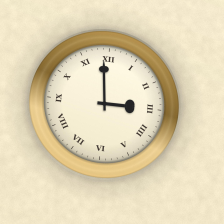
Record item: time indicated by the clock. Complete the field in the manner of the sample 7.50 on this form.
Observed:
2.59
